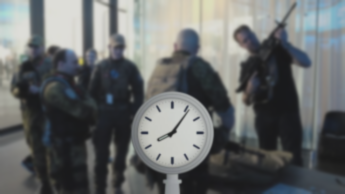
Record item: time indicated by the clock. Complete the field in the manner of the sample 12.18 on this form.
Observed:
8.06
